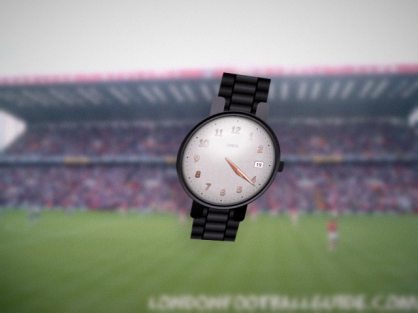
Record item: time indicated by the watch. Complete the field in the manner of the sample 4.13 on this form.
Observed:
4.21
